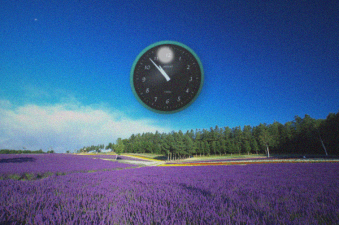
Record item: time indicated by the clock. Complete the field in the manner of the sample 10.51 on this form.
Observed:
10.53
